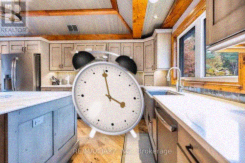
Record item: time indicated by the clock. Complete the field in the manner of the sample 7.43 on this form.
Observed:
3.59
